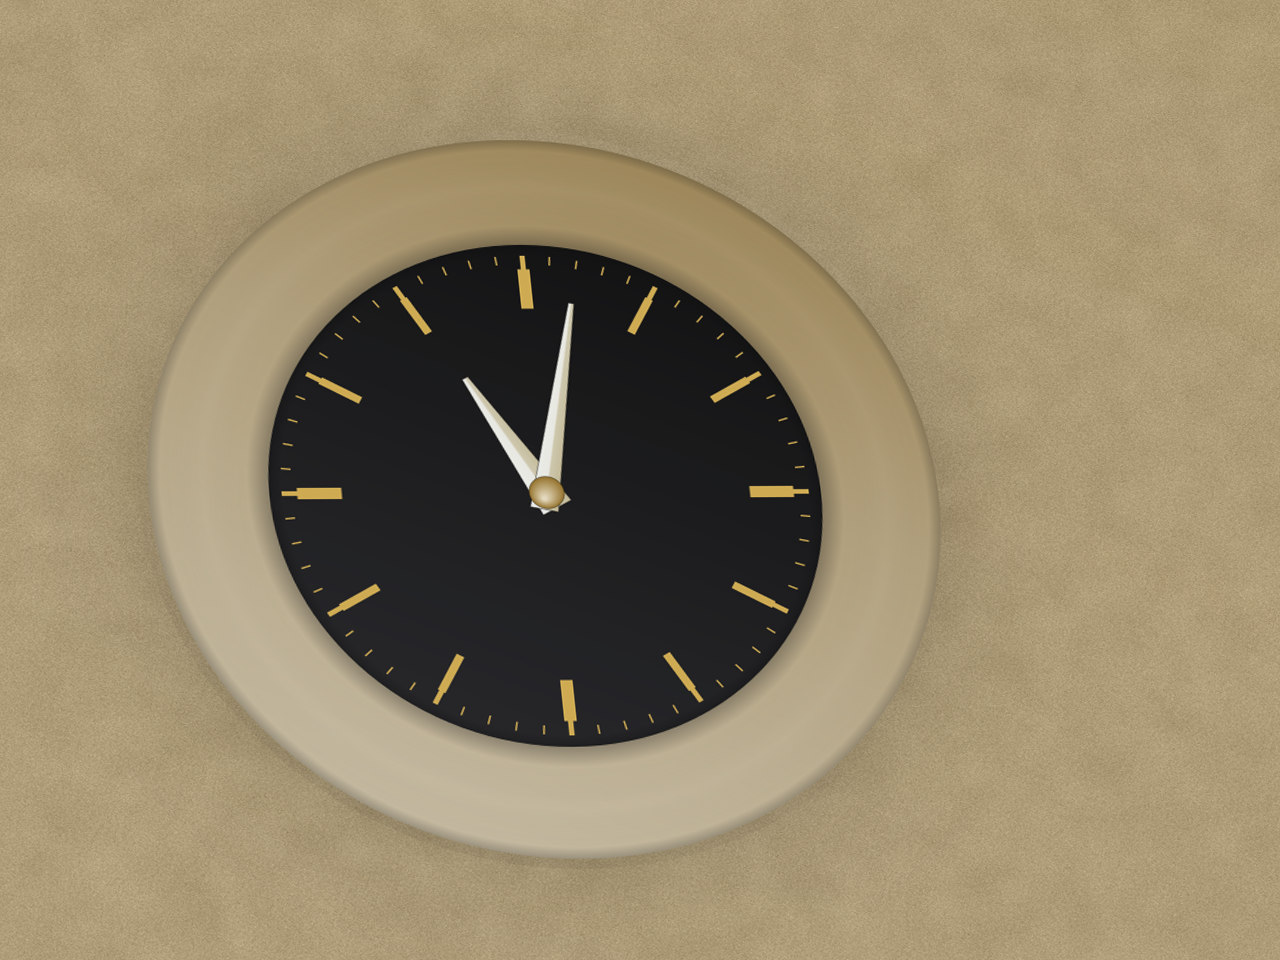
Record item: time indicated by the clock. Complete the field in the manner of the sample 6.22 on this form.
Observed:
11.02
